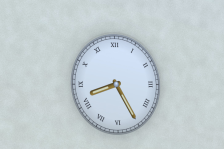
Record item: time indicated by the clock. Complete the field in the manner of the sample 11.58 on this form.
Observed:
8.25
